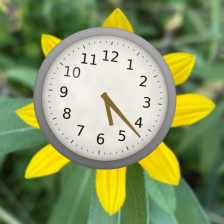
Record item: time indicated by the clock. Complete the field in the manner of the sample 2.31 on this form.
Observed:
5.22
